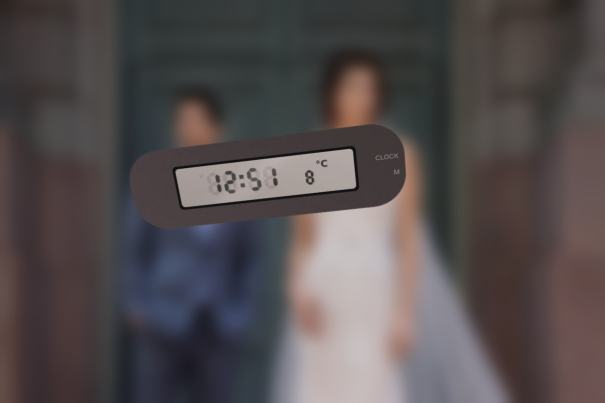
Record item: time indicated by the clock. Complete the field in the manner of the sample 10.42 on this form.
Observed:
12.51
